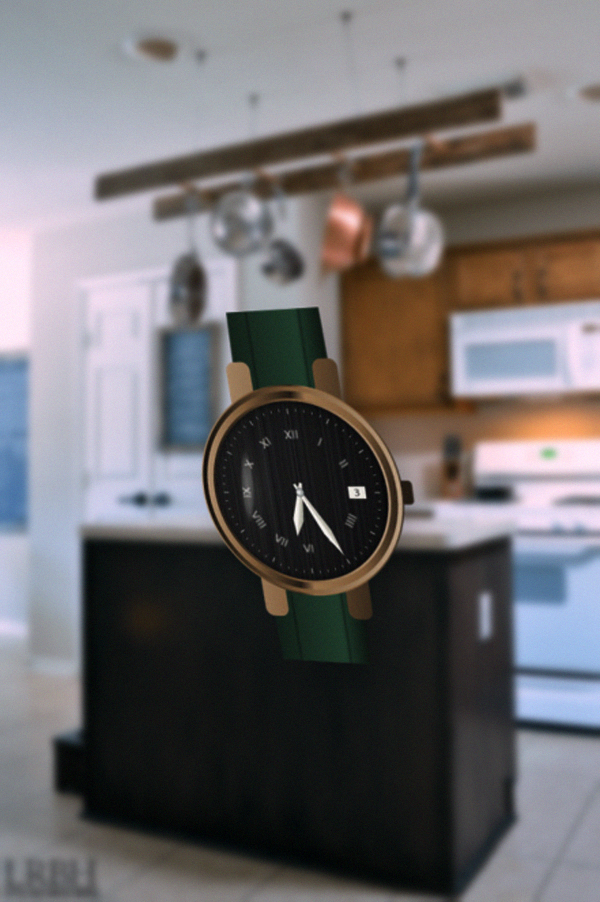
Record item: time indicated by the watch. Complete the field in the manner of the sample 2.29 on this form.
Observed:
6.25
